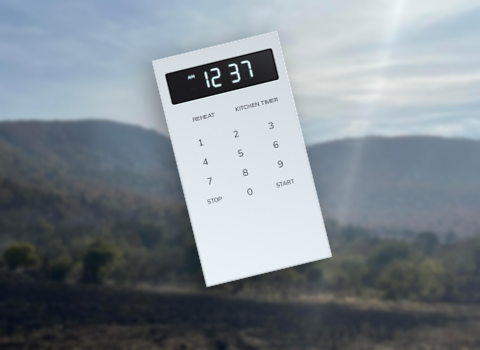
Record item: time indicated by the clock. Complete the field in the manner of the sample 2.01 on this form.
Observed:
12.37
